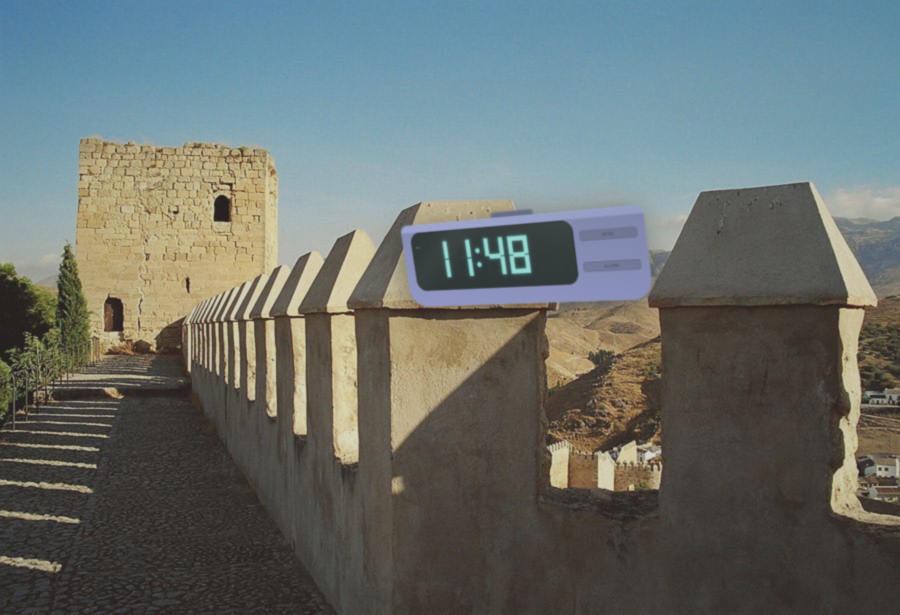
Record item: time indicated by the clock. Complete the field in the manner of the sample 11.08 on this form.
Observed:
11.48
